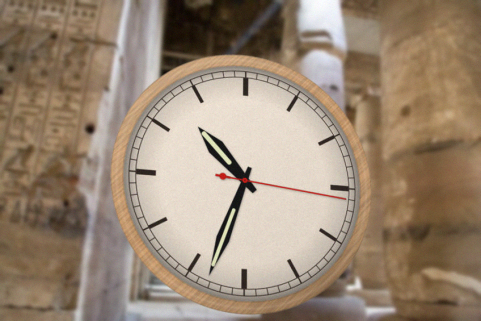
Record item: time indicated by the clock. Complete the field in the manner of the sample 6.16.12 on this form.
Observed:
10.33.16
